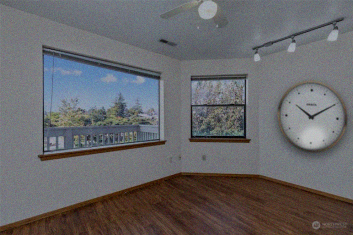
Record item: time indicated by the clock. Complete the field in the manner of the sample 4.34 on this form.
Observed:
10.10
